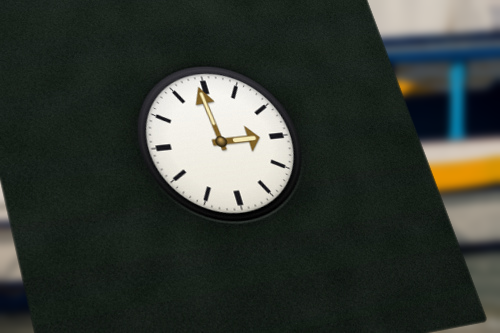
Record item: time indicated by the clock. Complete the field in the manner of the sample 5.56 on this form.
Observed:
2.59
